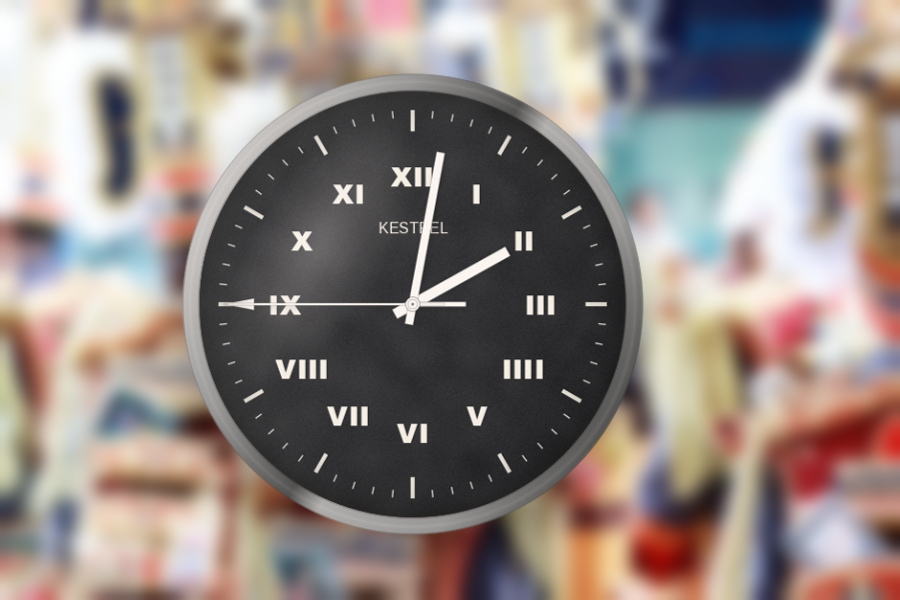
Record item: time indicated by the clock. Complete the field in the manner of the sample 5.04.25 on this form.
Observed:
2.01.45
